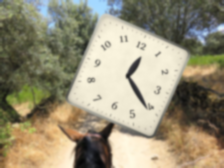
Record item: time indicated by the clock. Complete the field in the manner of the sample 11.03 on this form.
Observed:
12.21
